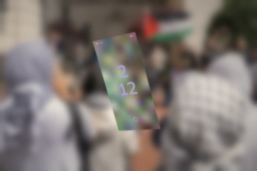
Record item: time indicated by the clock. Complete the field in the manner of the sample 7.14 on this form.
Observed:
2.12
